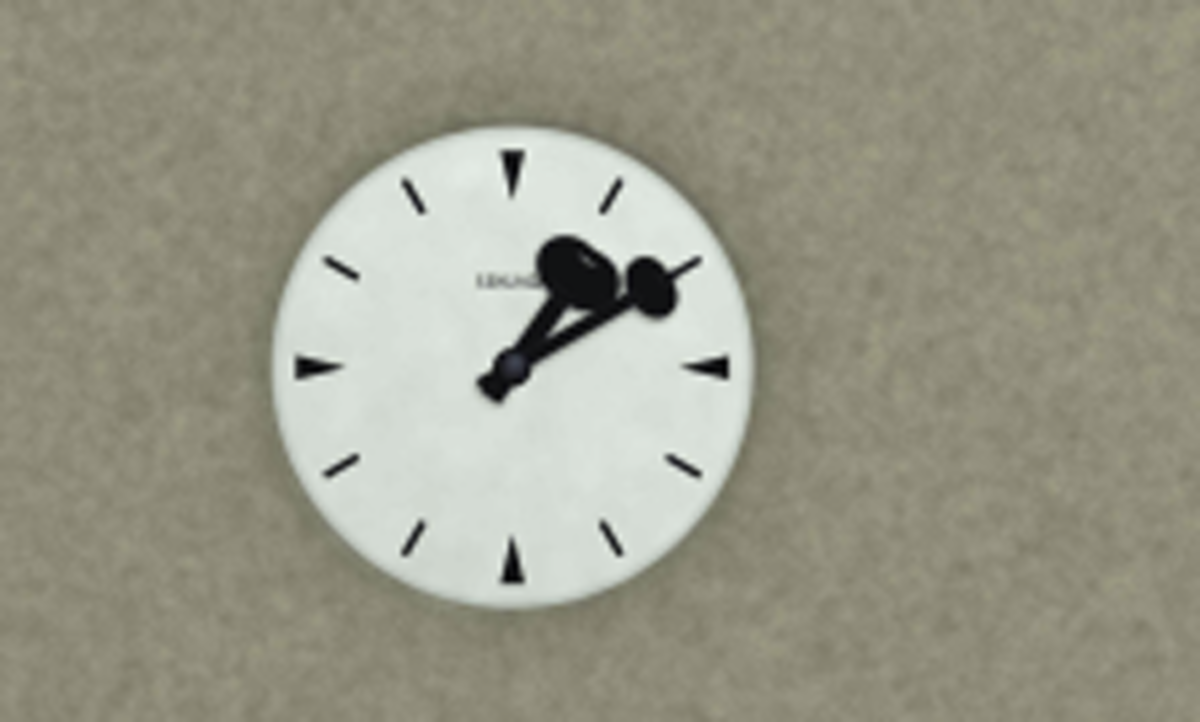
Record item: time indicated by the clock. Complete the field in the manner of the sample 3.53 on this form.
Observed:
1.10
